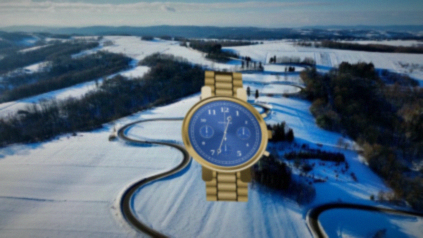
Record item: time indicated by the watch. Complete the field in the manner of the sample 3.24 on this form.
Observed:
12.33
